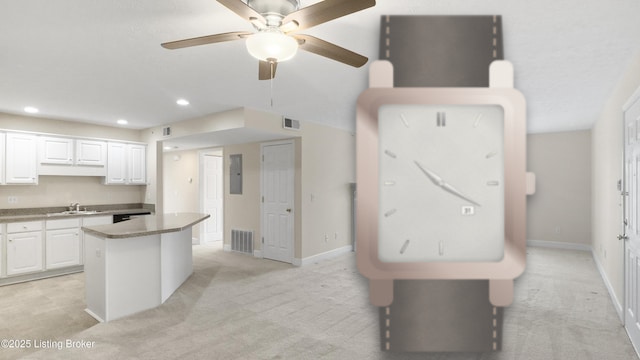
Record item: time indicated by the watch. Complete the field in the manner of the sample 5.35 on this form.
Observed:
10.20
